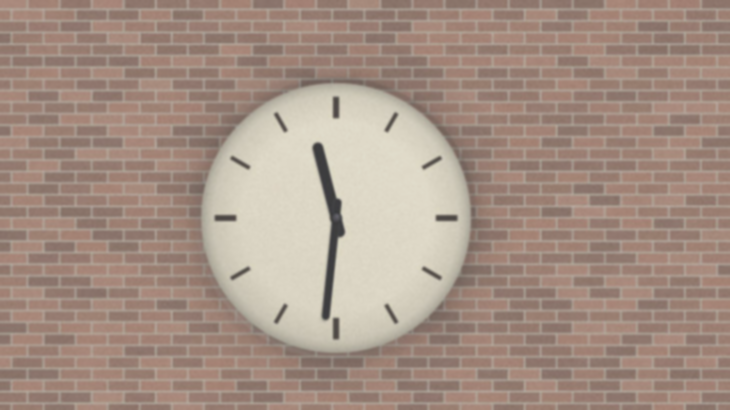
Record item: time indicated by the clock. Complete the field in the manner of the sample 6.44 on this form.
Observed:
11.31
